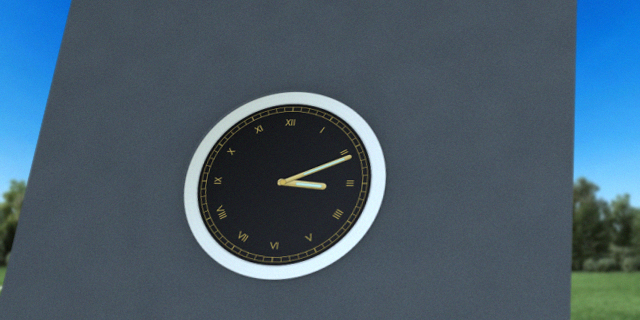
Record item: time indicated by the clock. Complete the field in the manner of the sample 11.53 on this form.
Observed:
3.11
